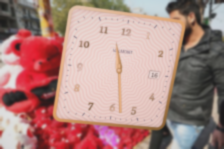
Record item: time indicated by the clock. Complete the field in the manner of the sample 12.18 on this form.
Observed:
11.28
